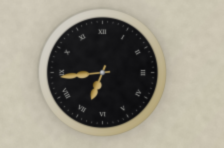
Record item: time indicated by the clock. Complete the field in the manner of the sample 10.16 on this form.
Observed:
6.44
